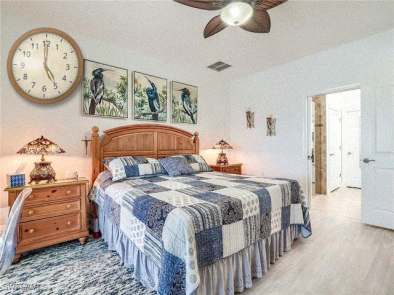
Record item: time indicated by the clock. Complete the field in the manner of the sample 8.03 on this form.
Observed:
5.00
